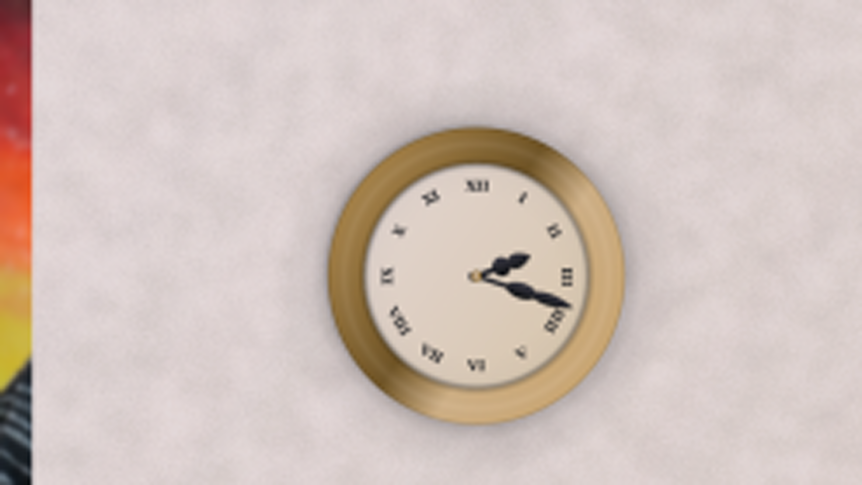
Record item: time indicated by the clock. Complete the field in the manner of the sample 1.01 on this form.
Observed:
2.18
